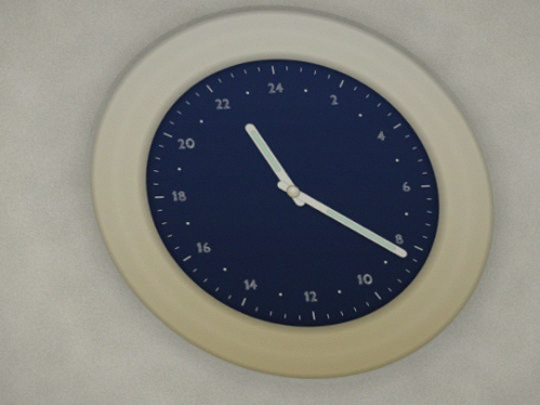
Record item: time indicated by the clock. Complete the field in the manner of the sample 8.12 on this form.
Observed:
22.21
